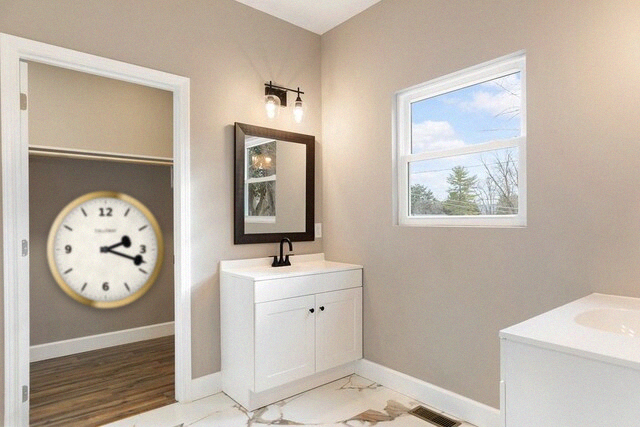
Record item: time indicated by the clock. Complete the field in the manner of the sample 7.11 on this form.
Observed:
2.18
